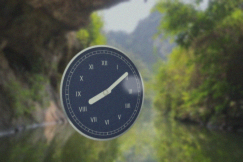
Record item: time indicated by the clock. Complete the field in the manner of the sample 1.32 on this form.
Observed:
8.09
